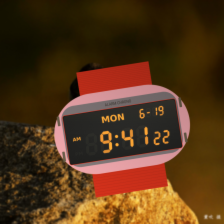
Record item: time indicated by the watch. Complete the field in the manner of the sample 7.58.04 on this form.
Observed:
9.41.22
